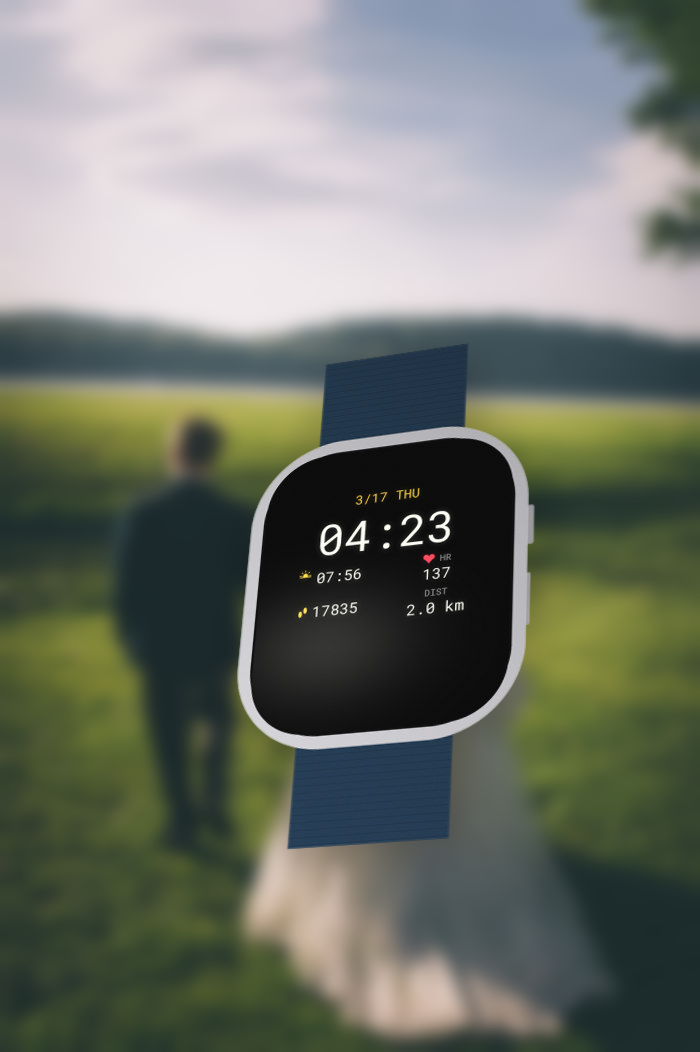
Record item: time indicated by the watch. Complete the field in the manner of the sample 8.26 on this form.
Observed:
4.23
